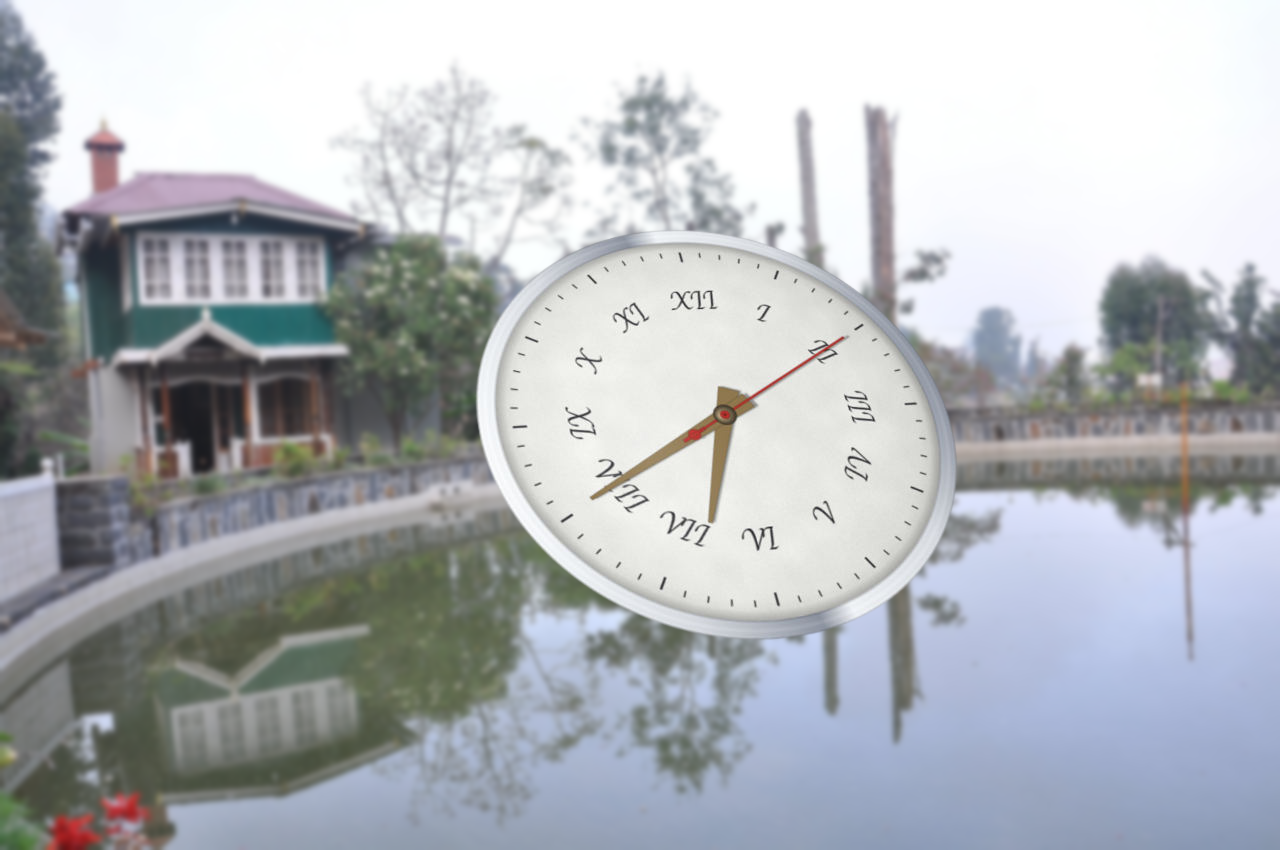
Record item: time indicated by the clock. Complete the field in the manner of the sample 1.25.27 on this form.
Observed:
6.40.10
